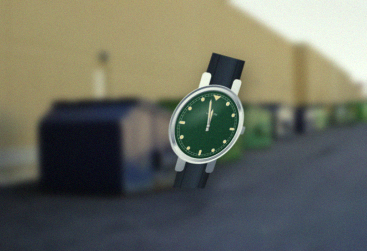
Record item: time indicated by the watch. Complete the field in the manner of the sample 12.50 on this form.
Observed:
11.58
